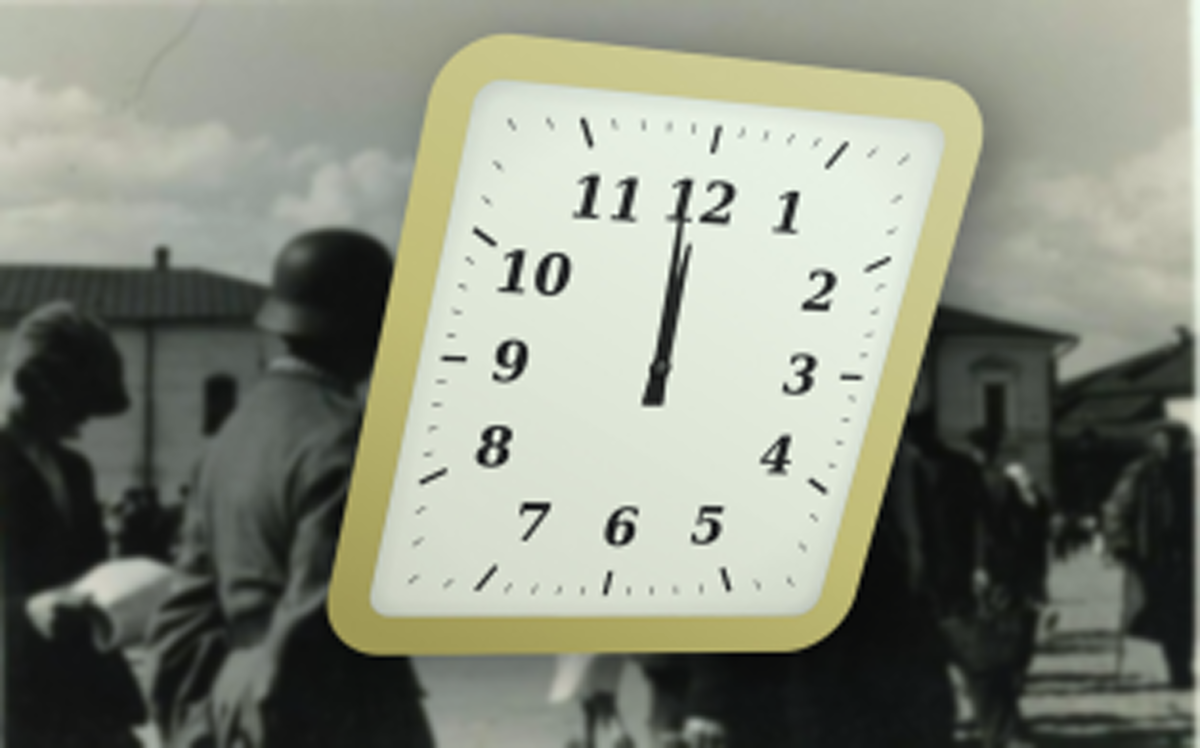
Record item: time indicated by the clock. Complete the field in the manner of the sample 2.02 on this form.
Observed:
11.59
